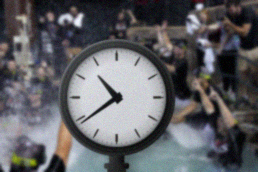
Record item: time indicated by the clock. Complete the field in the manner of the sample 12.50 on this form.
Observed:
10.39
